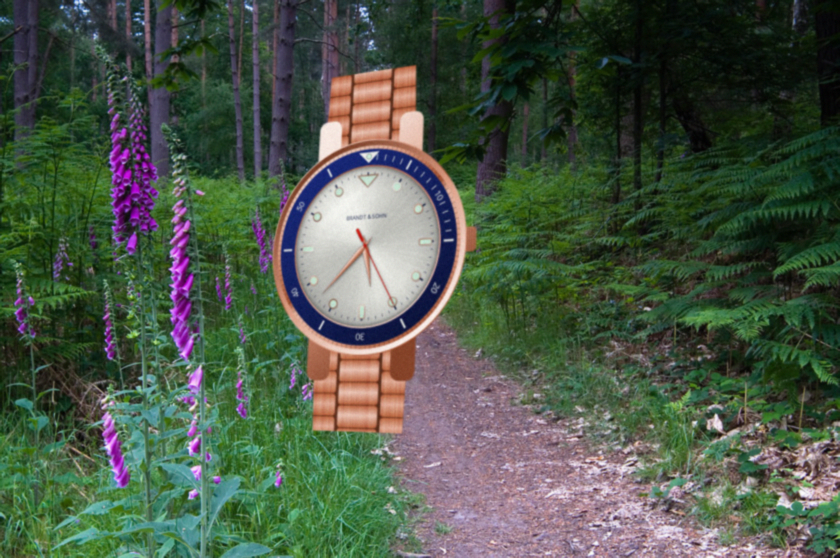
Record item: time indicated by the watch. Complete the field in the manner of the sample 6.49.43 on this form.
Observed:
5.37.25
